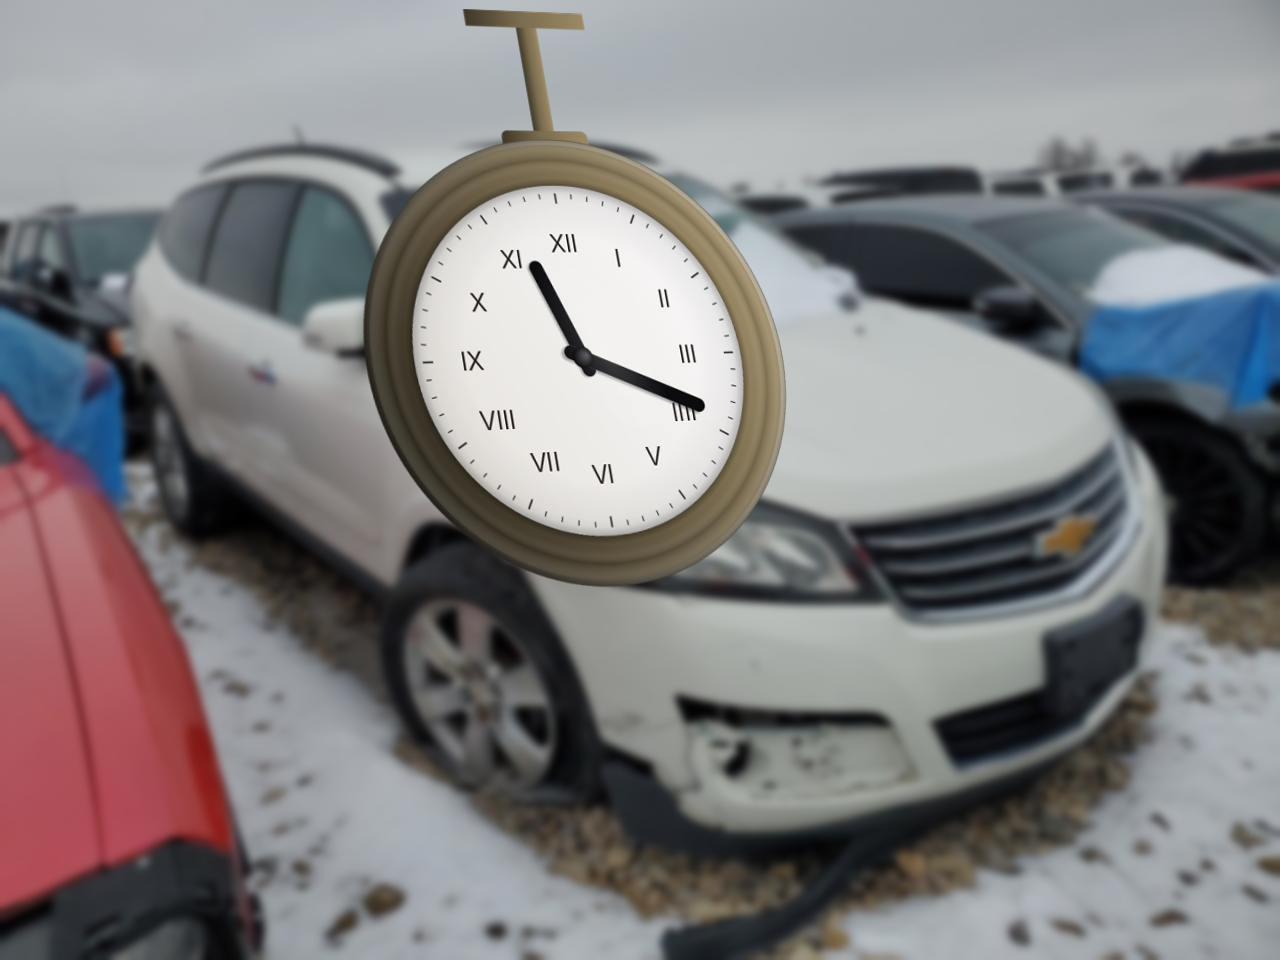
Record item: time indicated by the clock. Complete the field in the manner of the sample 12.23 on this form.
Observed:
11.19
